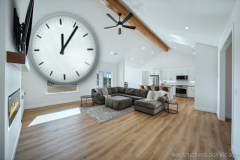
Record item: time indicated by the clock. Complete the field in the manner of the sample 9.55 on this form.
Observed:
12.06
